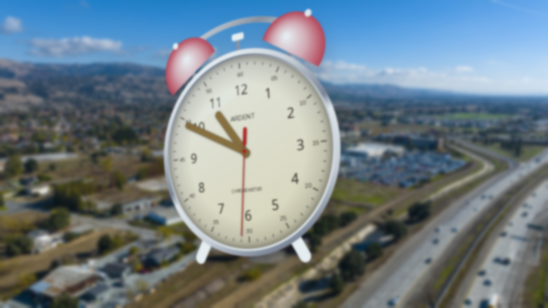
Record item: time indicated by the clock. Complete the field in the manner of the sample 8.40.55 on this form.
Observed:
10.49.31
